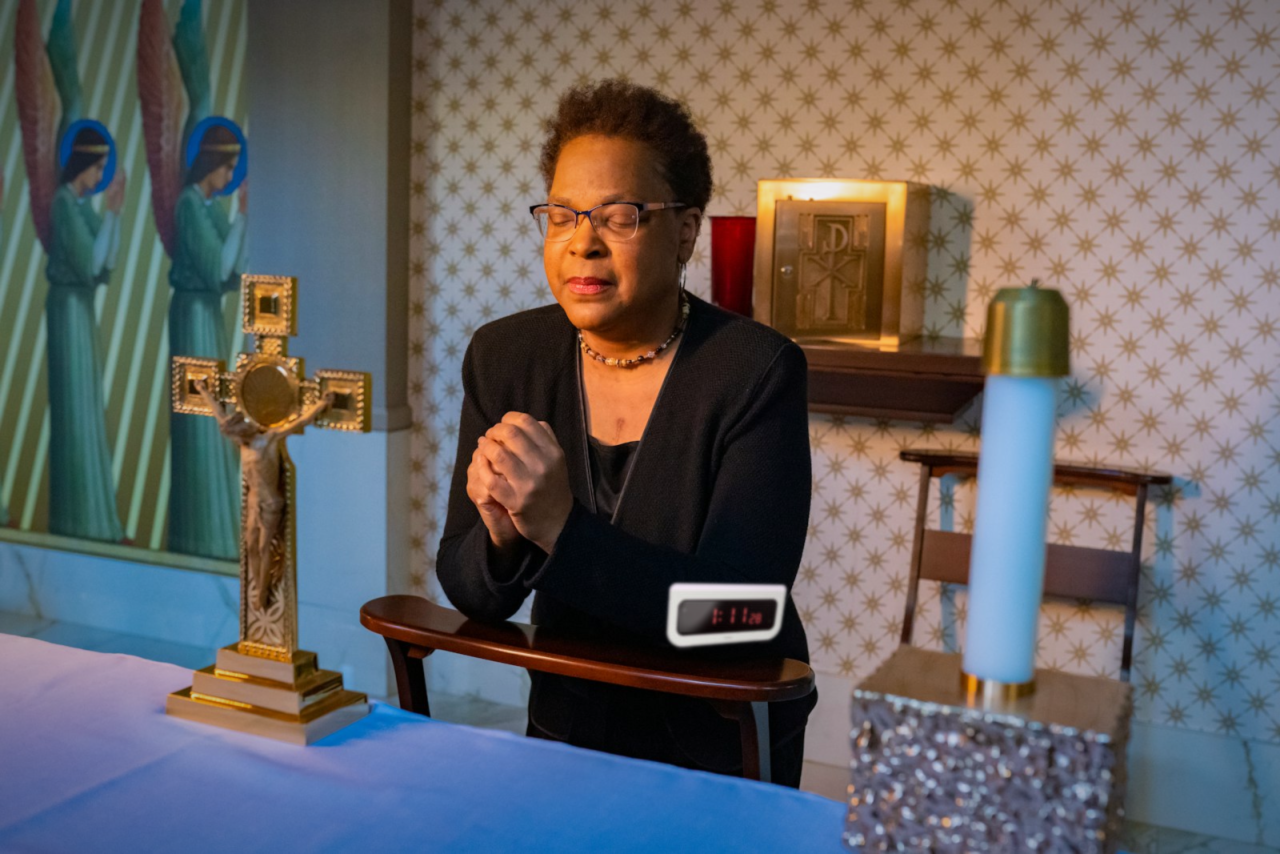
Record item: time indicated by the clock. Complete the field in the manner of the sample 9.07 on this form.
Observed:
1.11
